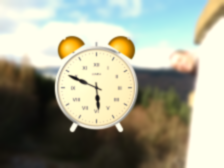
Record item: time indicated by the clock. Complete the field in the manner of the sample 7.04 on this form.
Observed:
5.49
